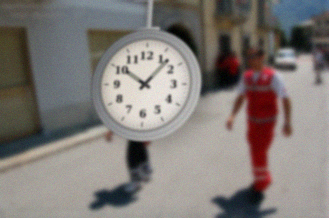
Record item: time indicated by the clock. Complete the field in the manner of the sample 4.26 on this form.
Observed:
10.07
